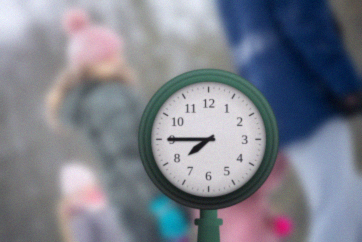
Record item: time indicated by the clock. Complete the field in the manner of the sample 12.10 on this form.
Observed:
7.45
